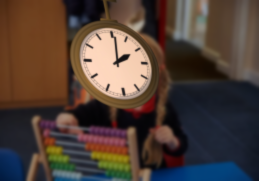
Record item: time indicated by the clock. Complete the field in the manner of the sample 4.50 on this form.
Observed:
2.01
